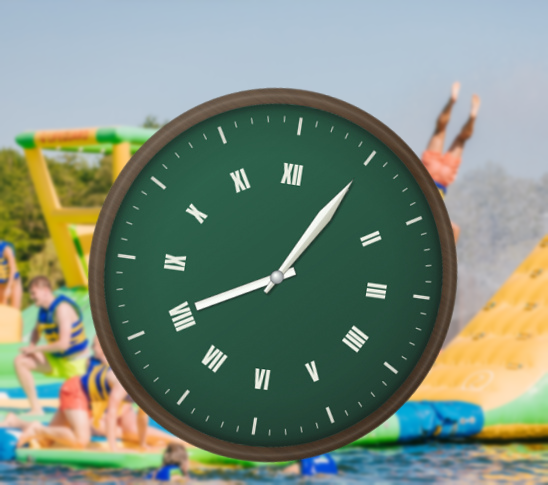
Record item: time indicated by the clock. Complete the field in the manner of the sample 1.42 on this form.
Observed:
8.05
